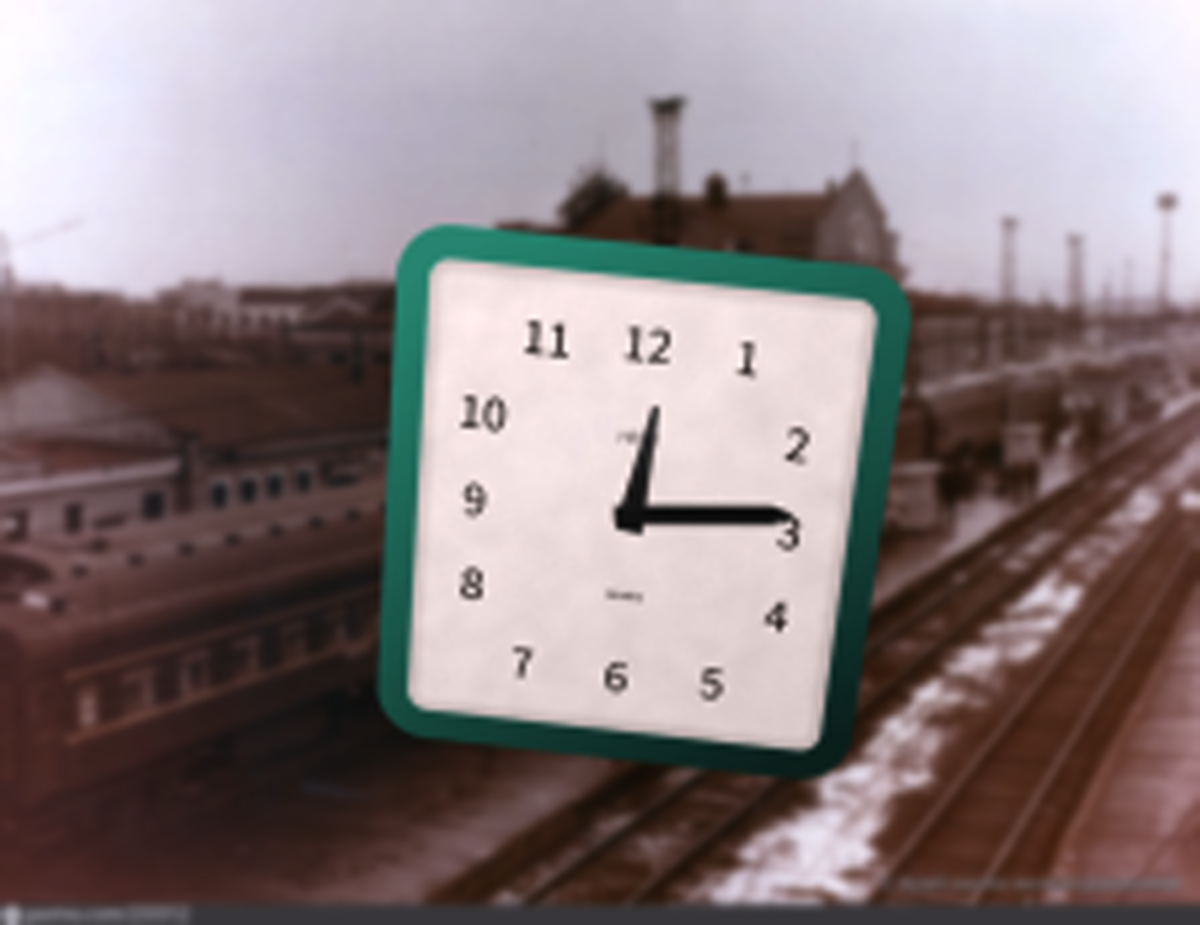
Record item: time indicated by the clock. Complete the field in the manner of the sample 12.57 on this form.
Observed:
12.14
